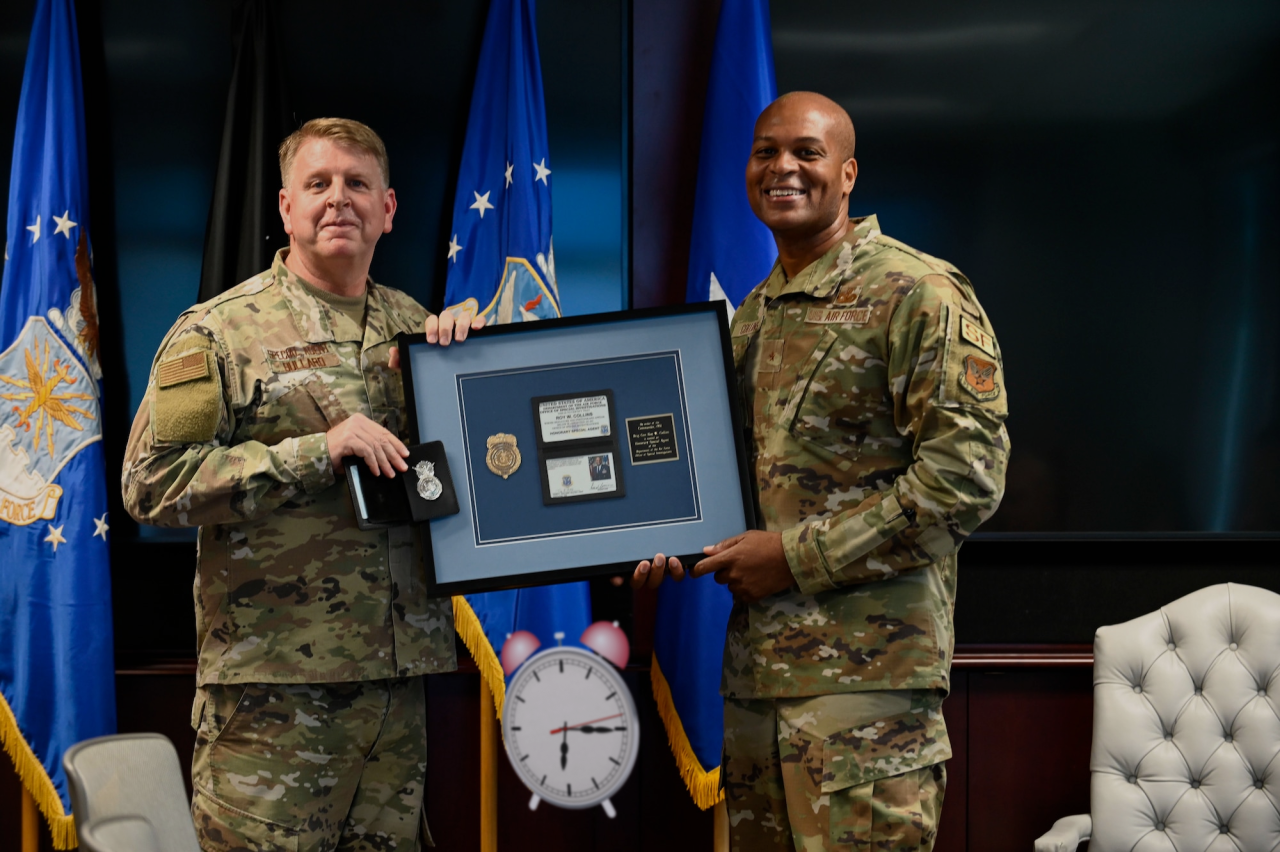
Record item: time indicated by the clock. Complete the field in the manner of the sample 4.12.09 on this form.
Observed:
6.15.13
